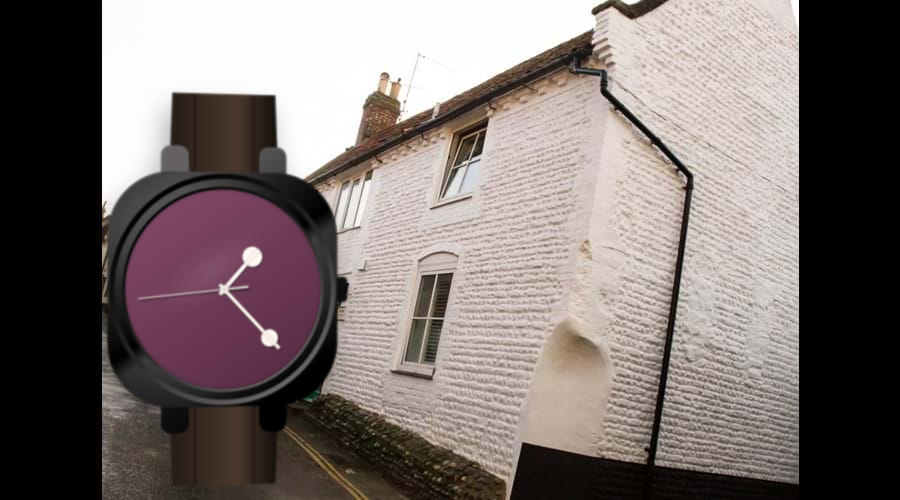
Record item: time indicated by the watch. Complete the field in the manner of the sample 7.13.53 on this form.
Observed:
1.22.44
